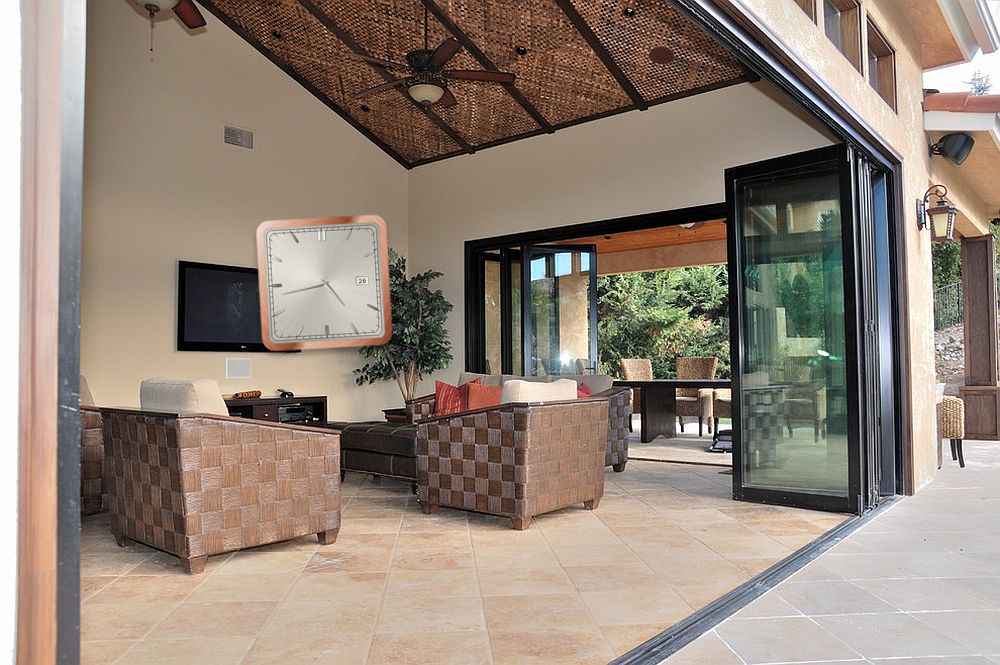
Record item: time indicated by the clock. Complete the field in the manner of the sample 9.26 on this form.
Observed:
4.43
